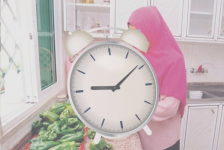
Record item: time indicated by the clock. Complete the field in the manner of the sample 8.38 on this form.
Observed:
9.09
